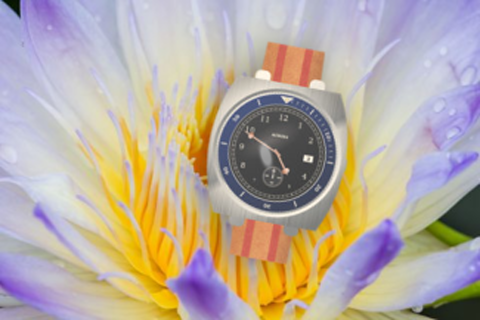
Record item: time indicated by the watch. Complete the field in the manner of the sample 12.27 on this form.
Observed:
4.49
